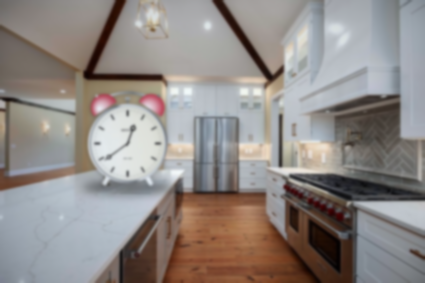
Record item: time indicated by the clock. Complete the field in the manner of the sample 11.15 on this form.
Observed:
12.39
